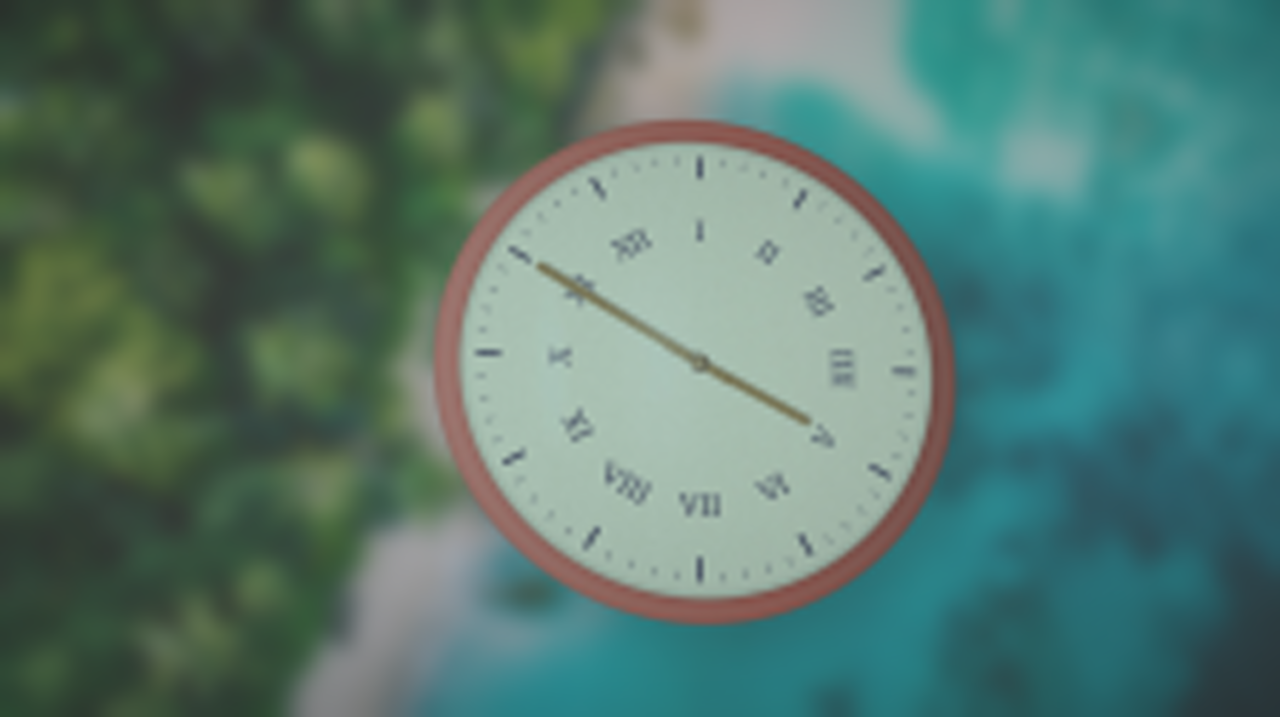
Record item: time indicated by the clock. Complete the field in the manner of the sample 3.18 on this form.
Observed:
4.55
